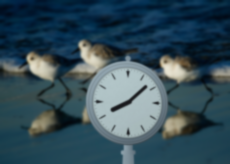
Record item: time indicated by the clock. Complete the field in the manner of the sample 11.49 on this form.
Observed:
8.08
